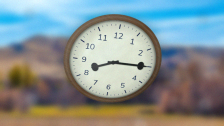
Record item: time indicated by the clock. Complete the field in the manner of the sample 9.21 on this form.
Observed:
8.15
